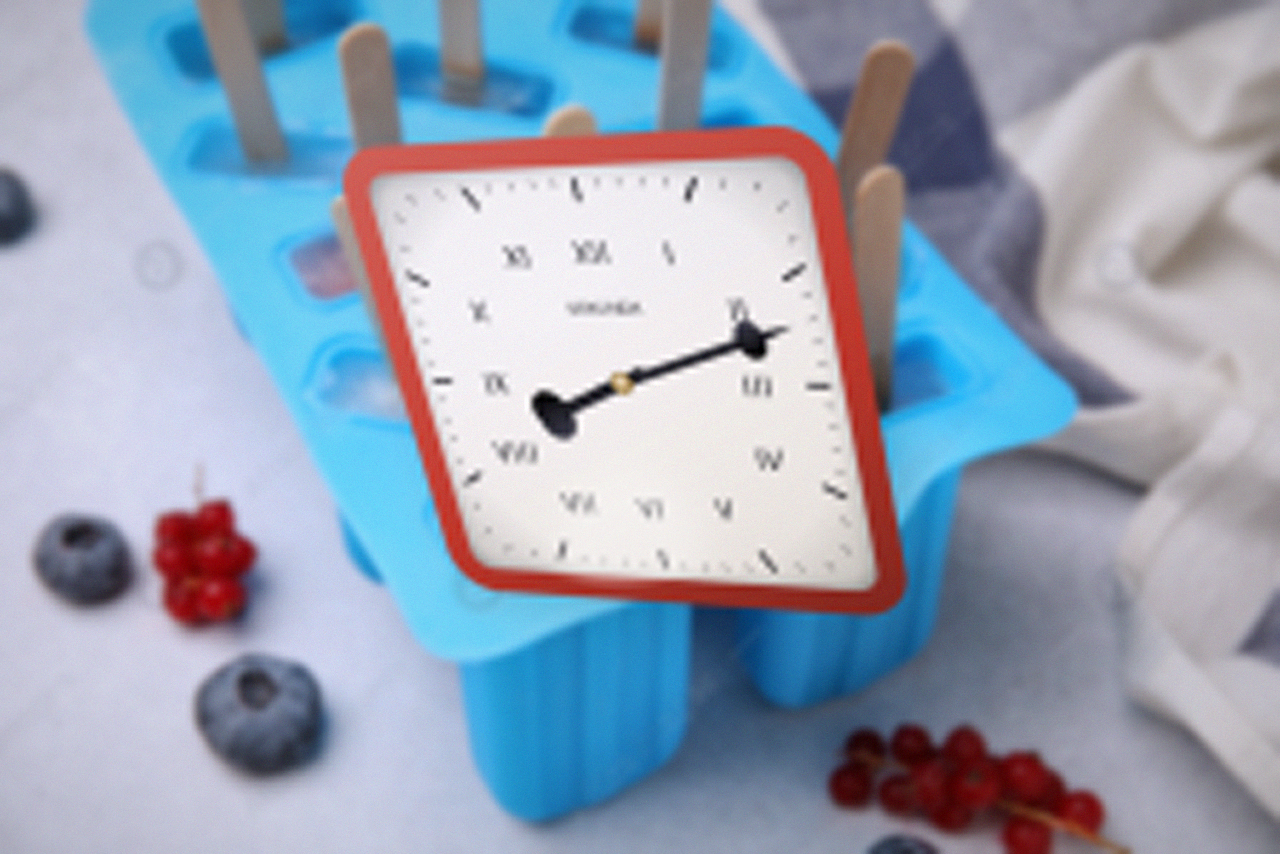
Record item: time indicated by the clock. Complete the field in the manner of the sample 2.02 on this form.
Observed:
8.12
